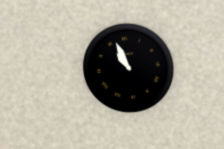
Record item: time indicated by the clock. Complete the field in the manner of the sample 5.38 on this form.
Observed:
10.57
